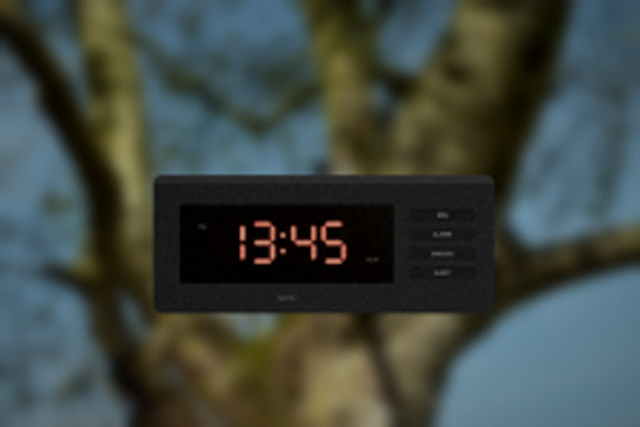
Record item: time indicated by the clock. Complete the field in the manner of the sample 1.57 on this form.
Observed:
13.45
